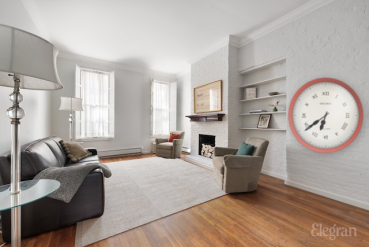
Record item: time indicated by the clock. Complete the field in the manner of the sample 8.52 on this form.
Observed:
6.39
